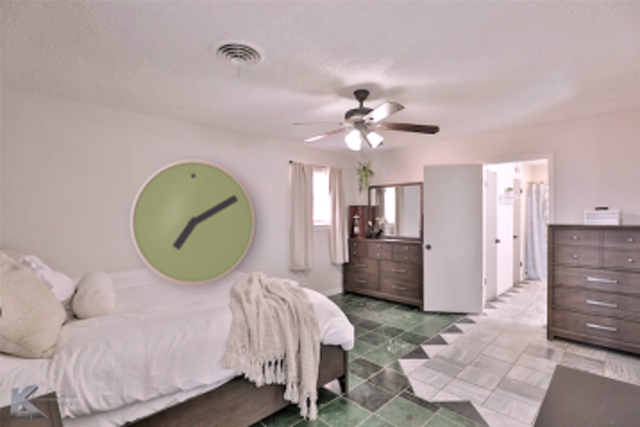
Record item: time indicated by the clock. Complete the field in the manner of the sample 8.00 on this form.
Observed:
7.10
